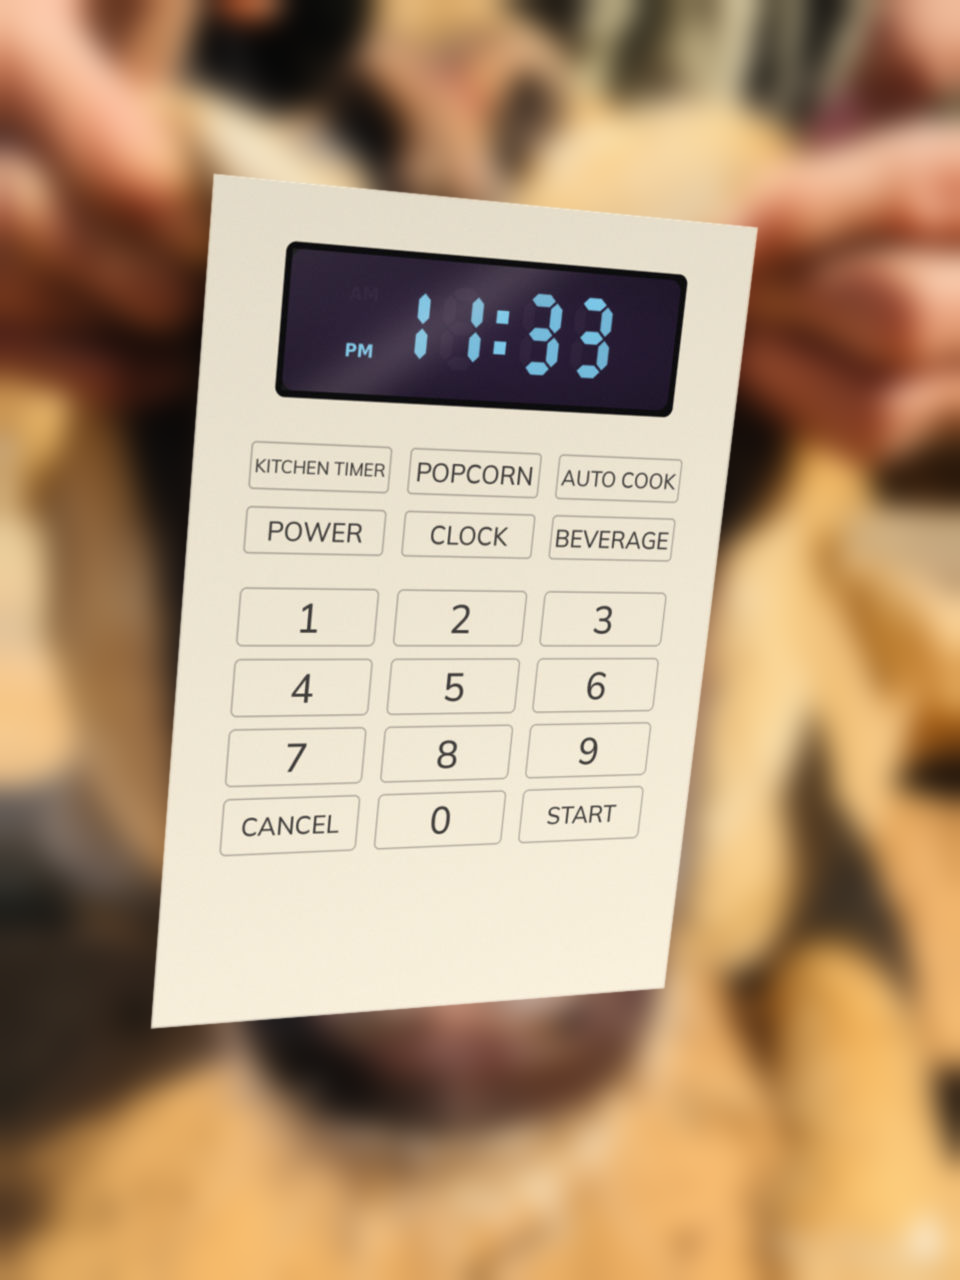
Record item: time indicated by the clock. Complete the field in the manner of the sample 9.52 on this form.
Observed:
11.33
